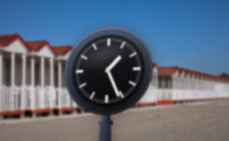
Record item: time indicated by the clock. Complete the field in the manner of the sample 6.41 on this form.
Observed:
1.26
